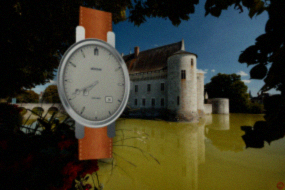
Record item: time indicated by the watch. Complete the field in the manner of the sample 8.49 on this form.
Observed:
7.41
